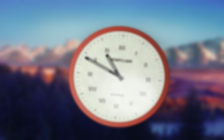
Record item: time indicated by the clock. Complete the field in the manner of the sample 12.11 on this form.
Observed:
10.49
